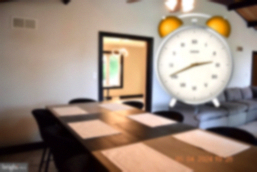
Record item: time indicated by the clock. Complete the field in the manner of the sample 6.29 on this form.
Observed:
2.41
